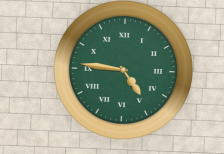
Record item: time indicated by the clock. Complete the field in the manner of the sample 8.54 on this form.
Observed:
4.46
